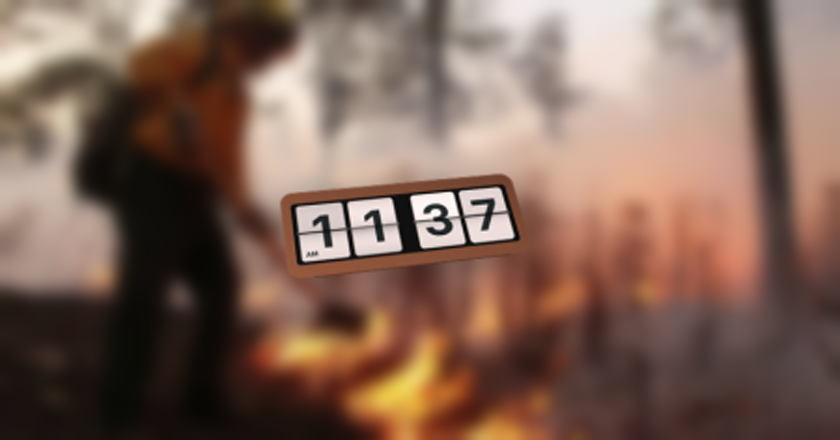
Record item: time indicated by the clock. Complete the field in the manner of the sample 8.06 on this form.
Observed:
11.37
